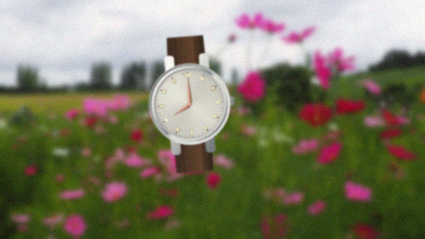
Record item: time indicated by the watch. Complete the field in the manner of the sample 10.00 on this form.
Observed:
8.00
